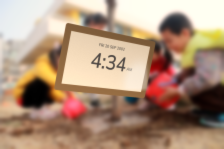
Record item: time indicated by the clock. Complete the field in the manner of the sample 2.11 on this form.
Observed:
4.34
